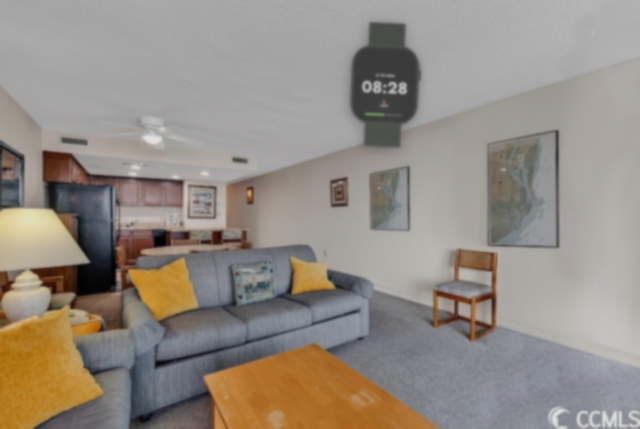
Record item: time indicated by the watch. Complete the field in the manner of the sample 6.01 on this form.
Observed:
8.28
